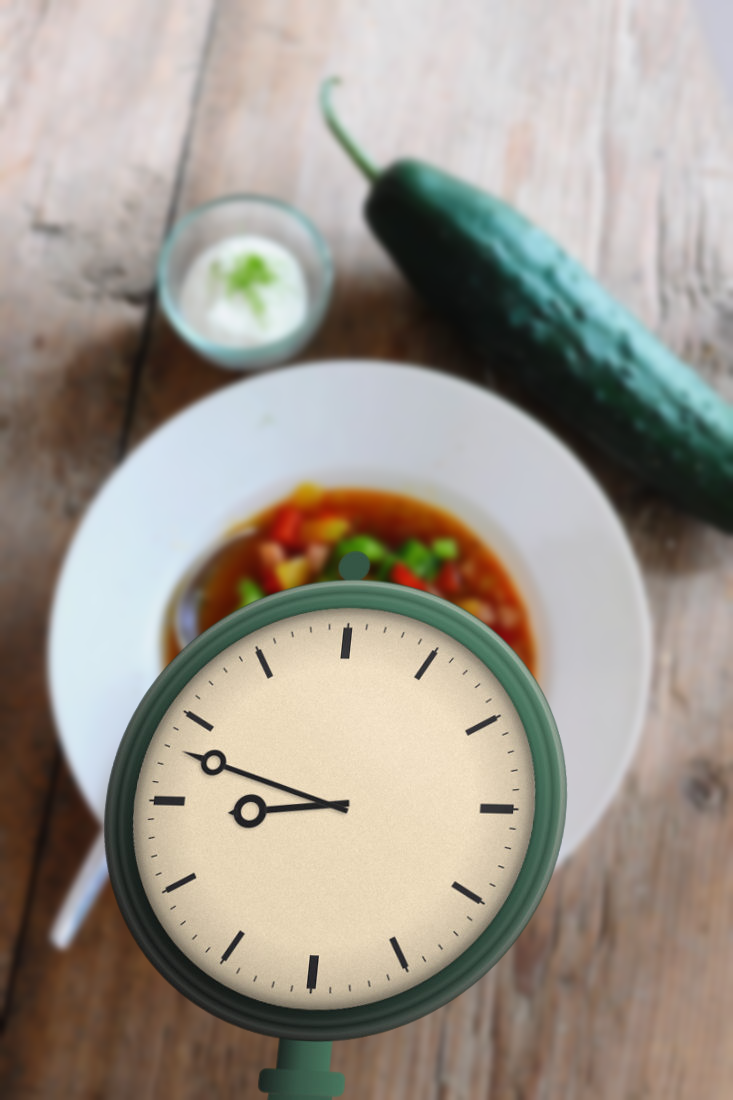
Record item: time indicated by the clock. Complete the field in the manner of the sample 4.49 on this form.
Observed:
8.48
